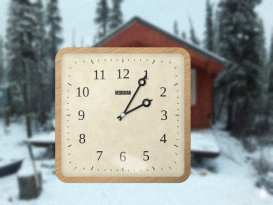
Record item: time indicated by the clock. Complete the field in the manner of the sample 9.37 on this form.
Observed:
2.05
